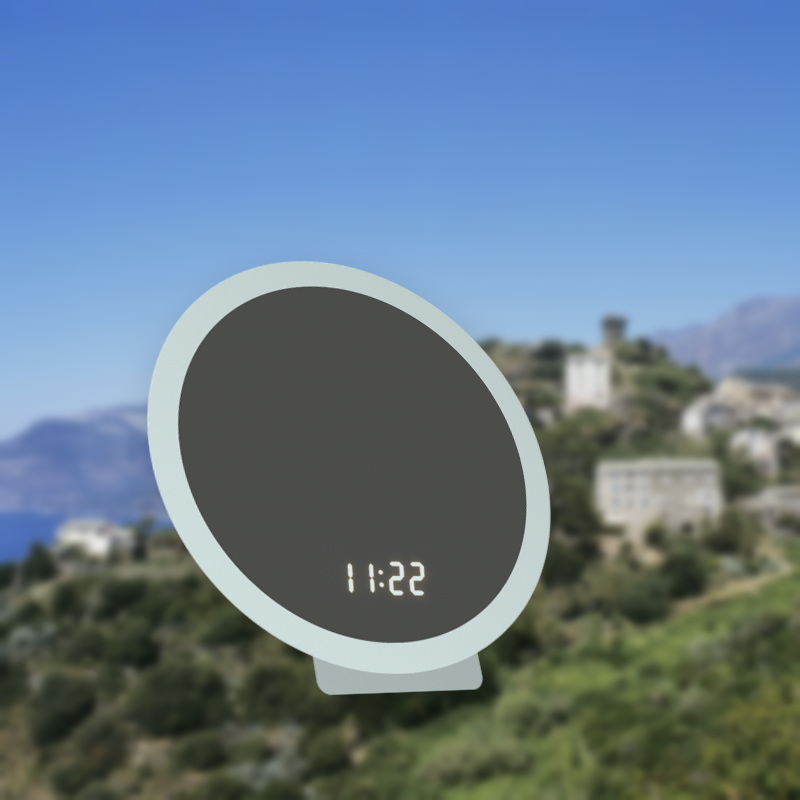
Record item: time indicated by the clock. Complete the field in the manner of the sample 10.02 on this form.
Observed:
11.22
